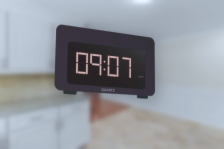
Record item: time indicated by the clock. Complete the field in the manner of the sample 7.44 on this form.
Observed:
9.07
